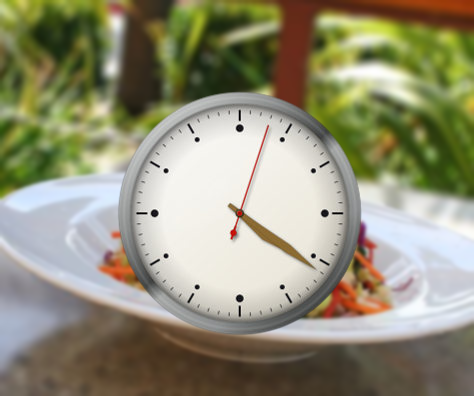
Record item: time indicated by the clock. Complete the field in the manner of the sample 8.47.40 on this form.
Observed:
4.21.03
